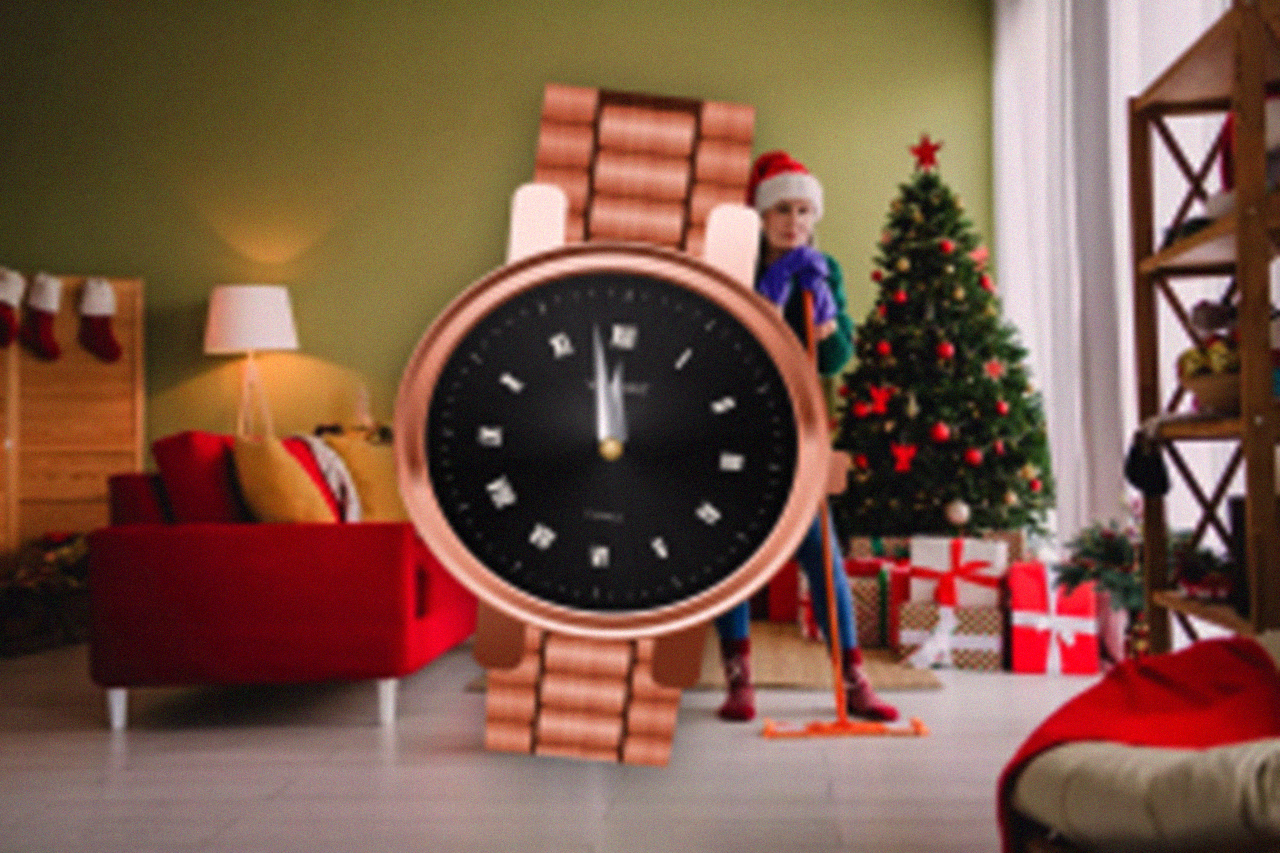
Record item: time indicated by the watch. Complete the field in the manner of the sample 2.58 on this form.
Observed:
11.58
